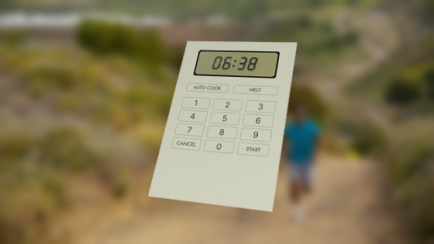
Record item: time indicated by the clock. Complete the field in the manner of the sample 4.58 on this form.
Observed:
6.38
